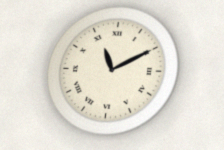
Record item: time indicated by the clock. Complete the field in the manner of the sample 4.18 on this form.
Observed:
11.10
